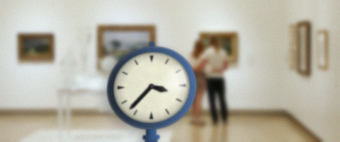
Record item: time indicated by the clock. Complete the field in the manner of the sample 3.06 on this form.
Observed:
3.37
